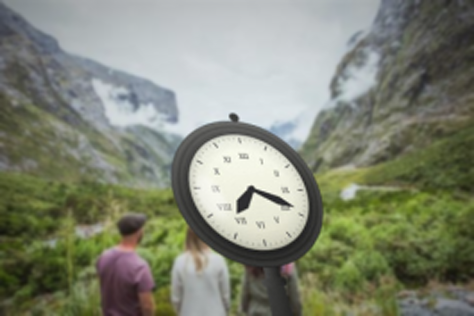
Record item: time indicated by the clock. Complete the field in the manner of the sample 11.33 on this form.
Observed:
7.19
